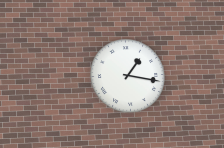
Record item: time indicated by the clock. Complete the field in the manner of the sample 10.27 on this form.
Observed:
1.17
